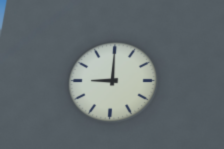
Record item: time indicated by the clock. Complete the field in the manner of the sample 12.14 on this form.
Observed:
9.00
